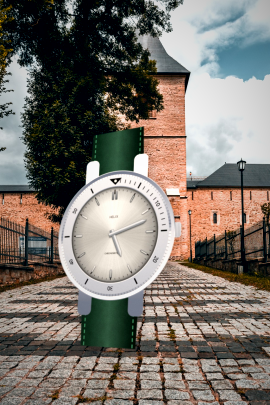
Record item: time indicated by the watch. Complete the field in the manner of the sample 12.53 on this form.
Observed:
5.12
